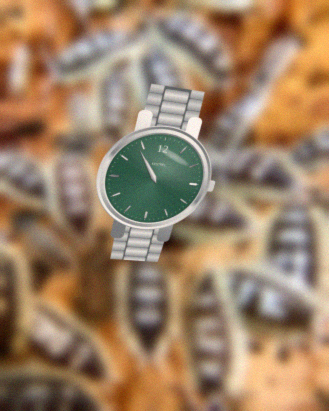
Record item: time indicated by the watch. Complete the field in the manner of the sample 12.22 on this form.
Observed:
10.54
